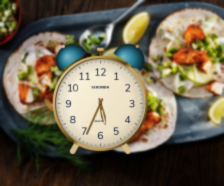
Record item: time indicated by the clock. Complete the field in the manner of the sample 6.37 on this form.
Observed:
5.34
